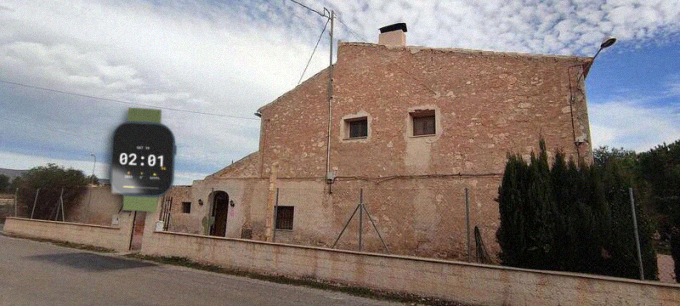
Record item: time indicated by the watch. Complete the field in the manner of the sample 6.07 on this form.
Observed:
2.01
